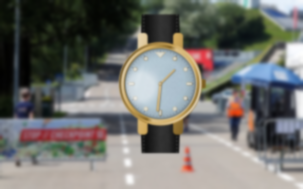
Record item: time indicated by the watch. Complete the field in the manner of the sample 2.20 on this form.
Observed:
1.31
